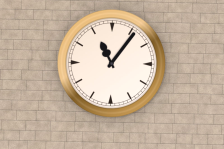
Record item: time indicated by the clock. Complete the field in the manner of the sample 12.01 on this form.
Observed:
11.06
